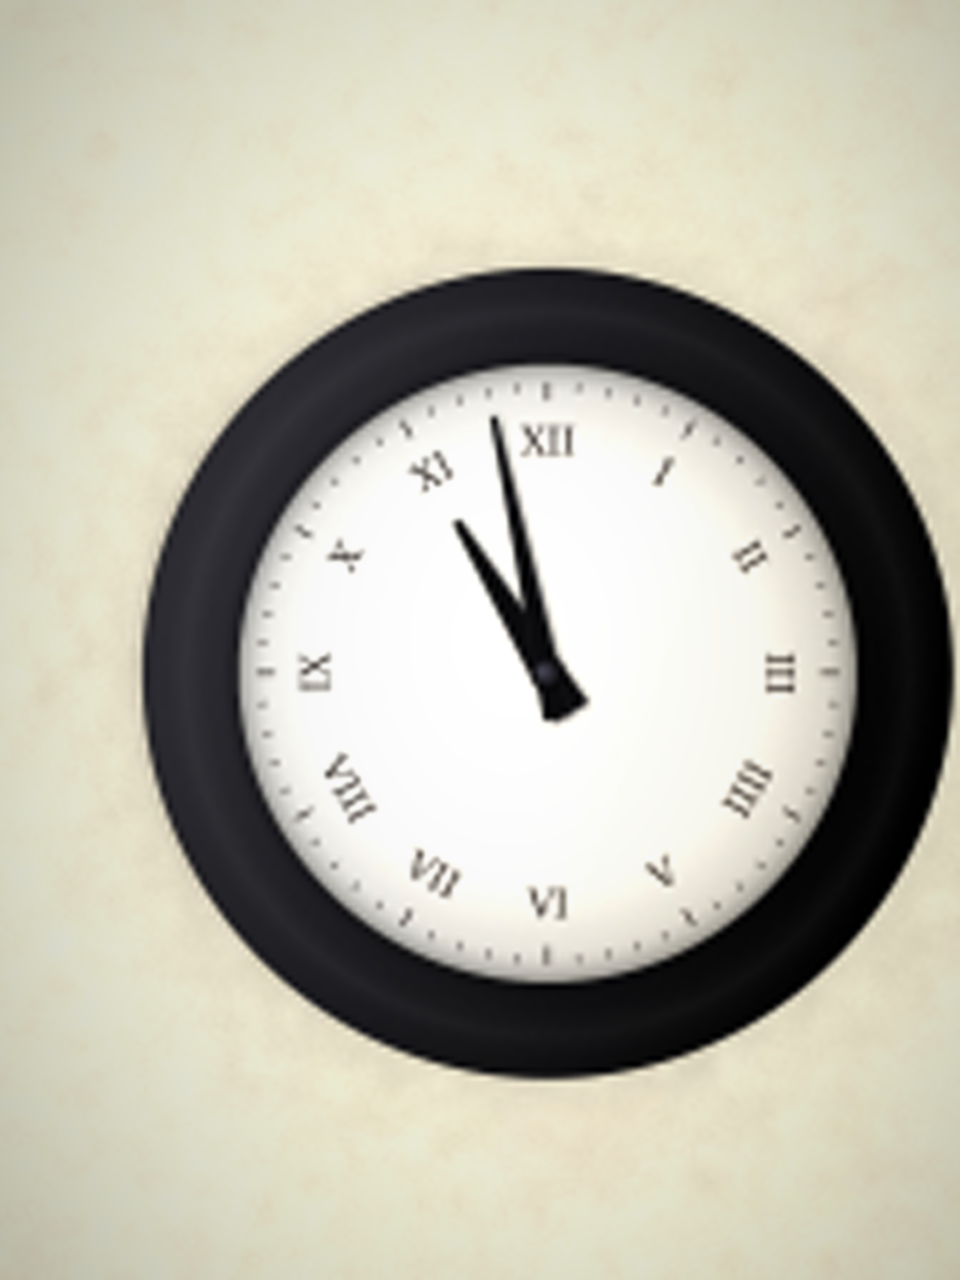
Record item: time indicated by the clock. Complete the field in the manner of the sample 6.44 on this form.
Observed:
10.58
